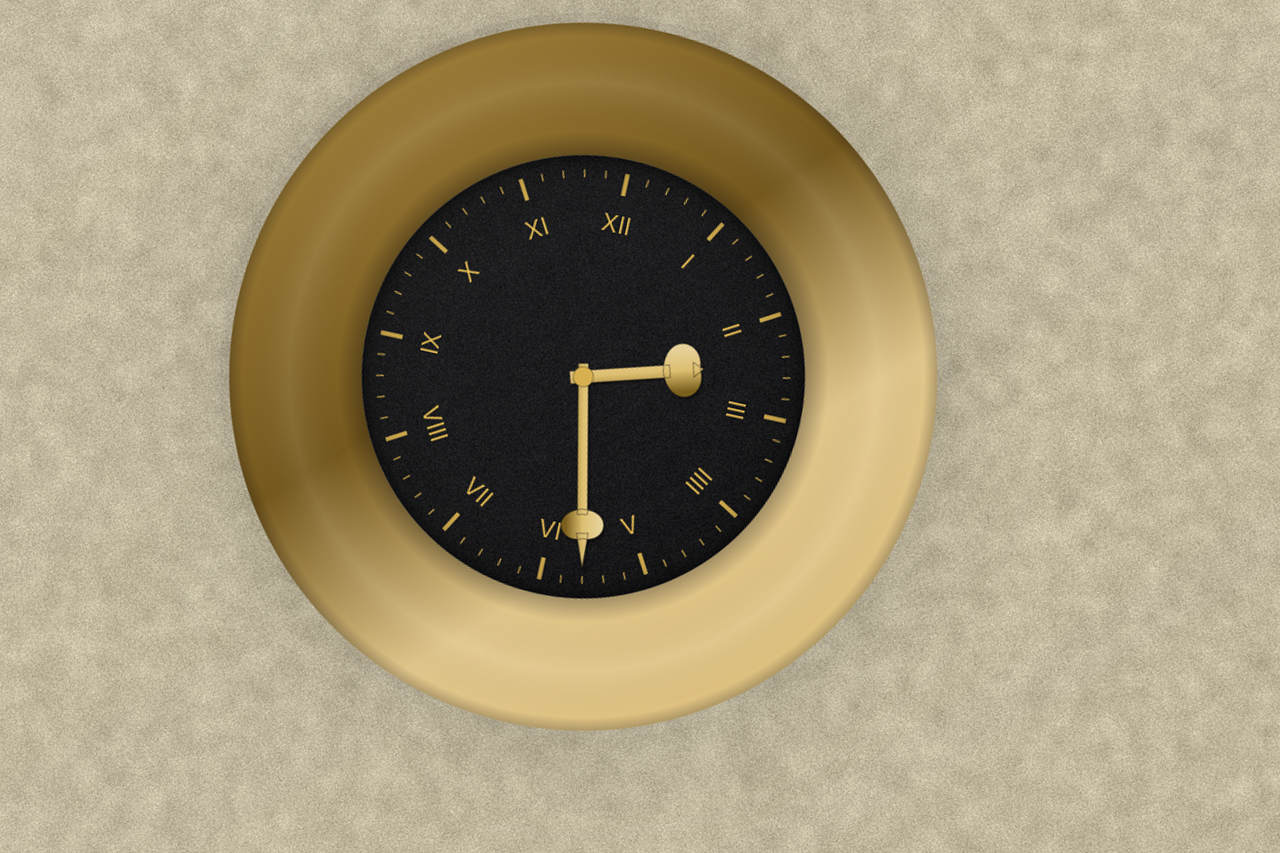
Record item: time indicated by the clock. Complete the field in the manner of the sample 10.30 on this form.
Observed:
2.28
